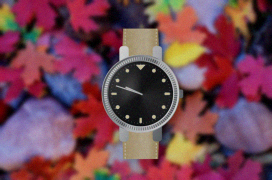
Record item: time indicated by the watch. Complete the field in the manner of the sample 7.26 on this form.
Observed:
9.48
